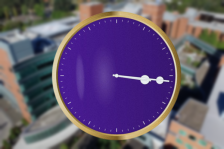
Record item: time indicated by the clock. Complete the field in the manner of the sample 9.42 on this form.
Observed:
3.16
